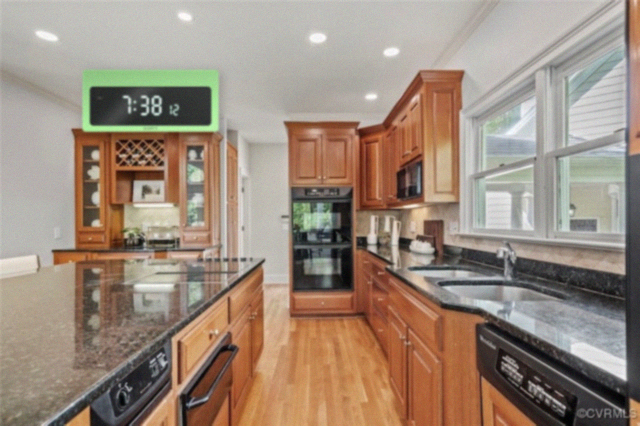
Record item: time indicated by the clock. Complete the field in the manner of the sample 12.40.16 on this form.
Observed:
7.38.12
